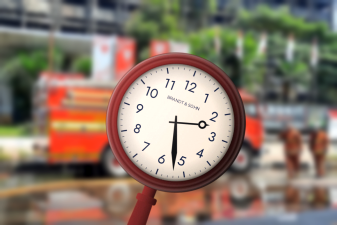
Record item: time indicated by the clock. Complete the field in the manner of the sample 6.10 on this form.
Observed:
2.27
